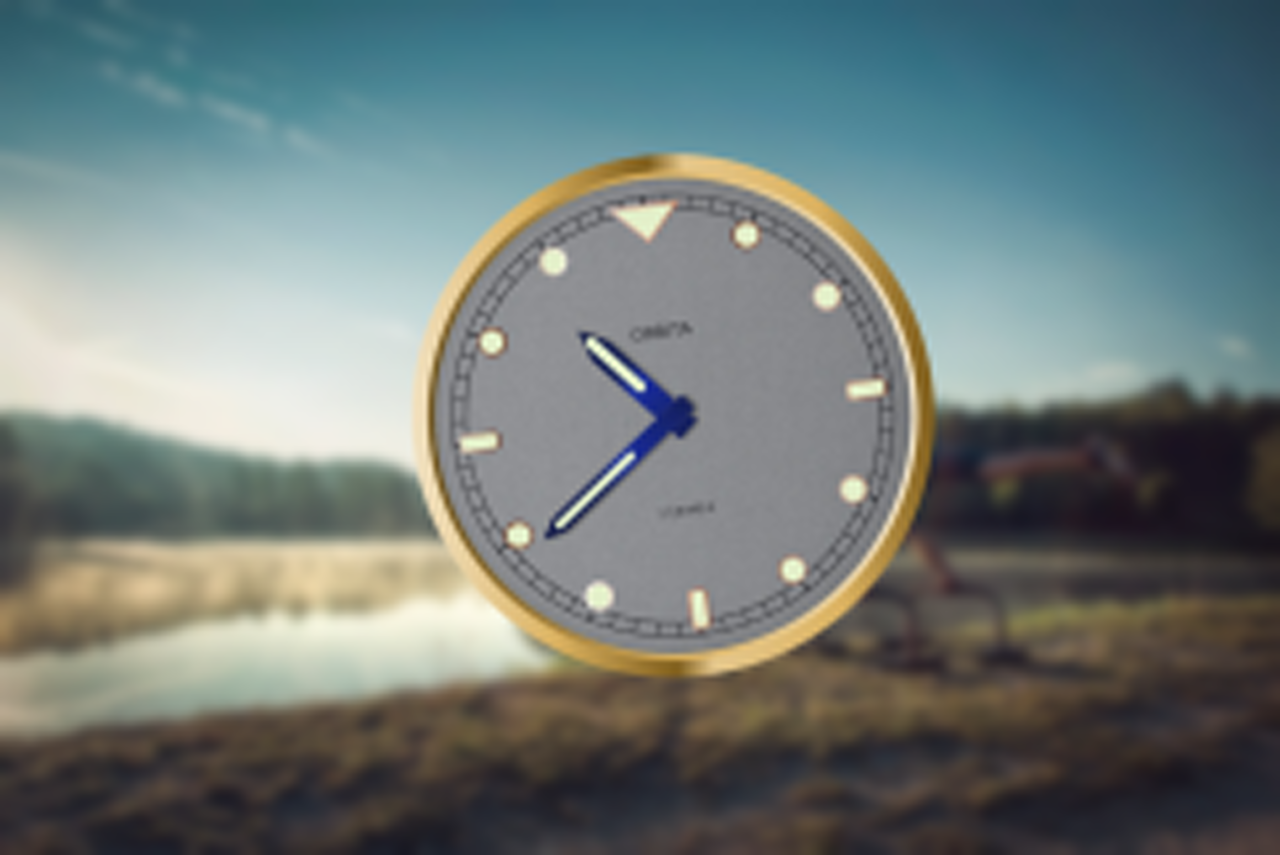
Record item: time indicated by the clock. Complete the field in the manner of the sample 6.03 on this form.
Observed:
10.39
